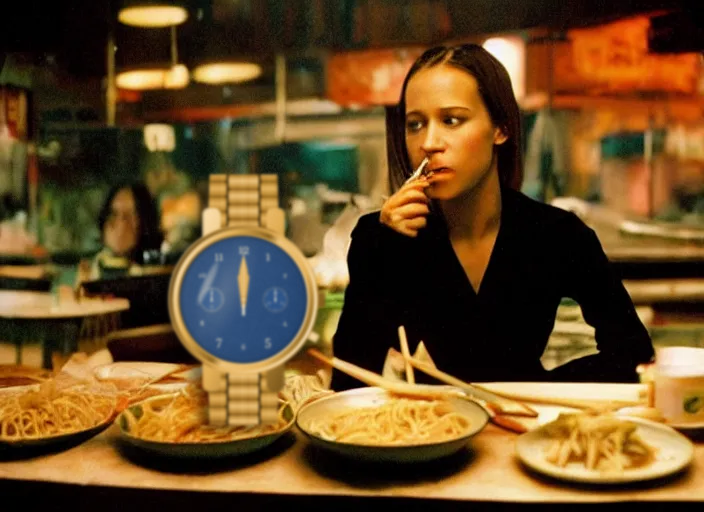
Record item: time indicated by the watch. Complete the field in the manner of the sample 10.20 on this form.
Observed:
12.00
